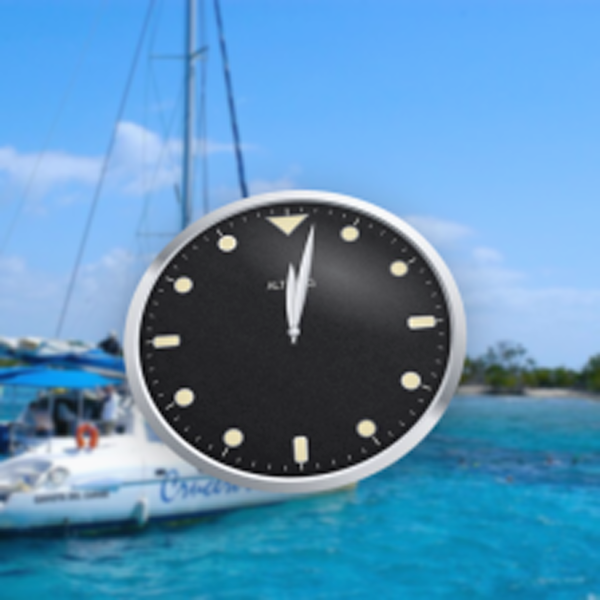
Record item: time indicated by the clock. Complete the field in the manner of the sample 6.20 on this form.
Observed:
12.02
